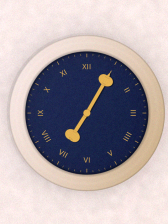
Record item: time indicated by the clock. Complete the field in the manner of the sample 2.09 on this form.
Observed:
7.05
